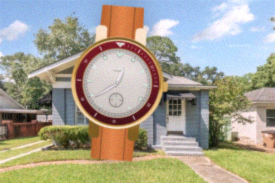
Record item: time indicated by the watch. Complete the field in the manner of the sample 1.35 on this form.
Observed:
12.39
